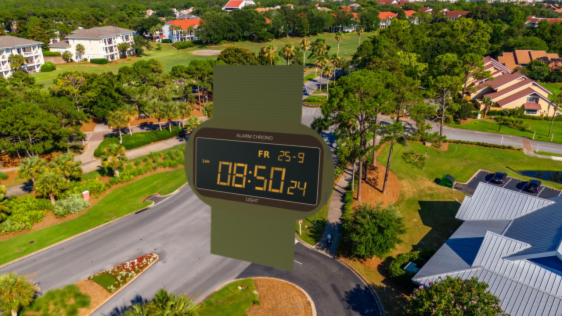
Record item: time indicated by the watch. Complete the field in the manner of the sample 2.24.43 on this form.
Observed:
8.50.24
